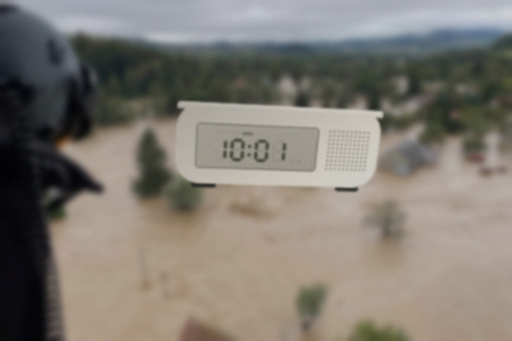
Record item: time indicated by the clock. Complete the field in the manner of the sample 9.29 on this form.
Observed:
10.01
